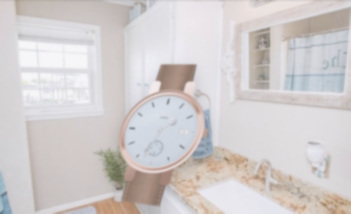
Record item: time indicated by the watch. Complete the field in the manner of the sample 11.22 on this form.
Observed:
1.33
